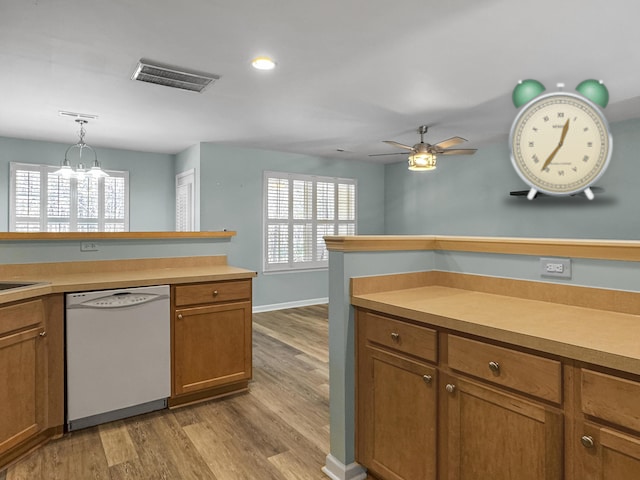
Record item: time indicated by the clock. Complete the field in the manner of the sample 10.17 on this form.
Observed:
12.36
